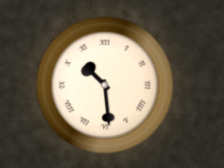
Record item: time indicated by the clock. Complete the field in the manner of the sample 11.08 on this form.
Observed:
10.29
